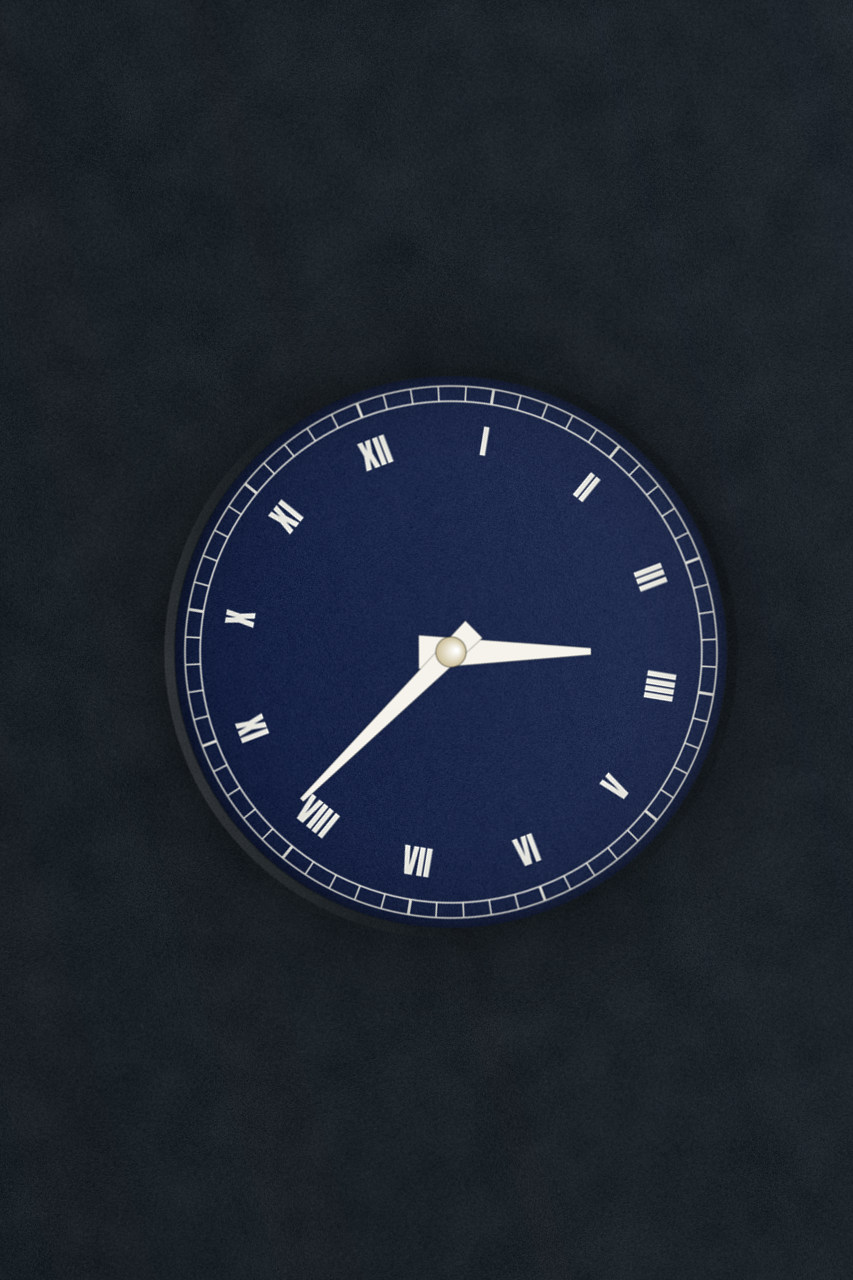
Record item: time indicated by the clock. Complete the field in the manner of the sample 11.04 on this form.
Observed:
3.41
